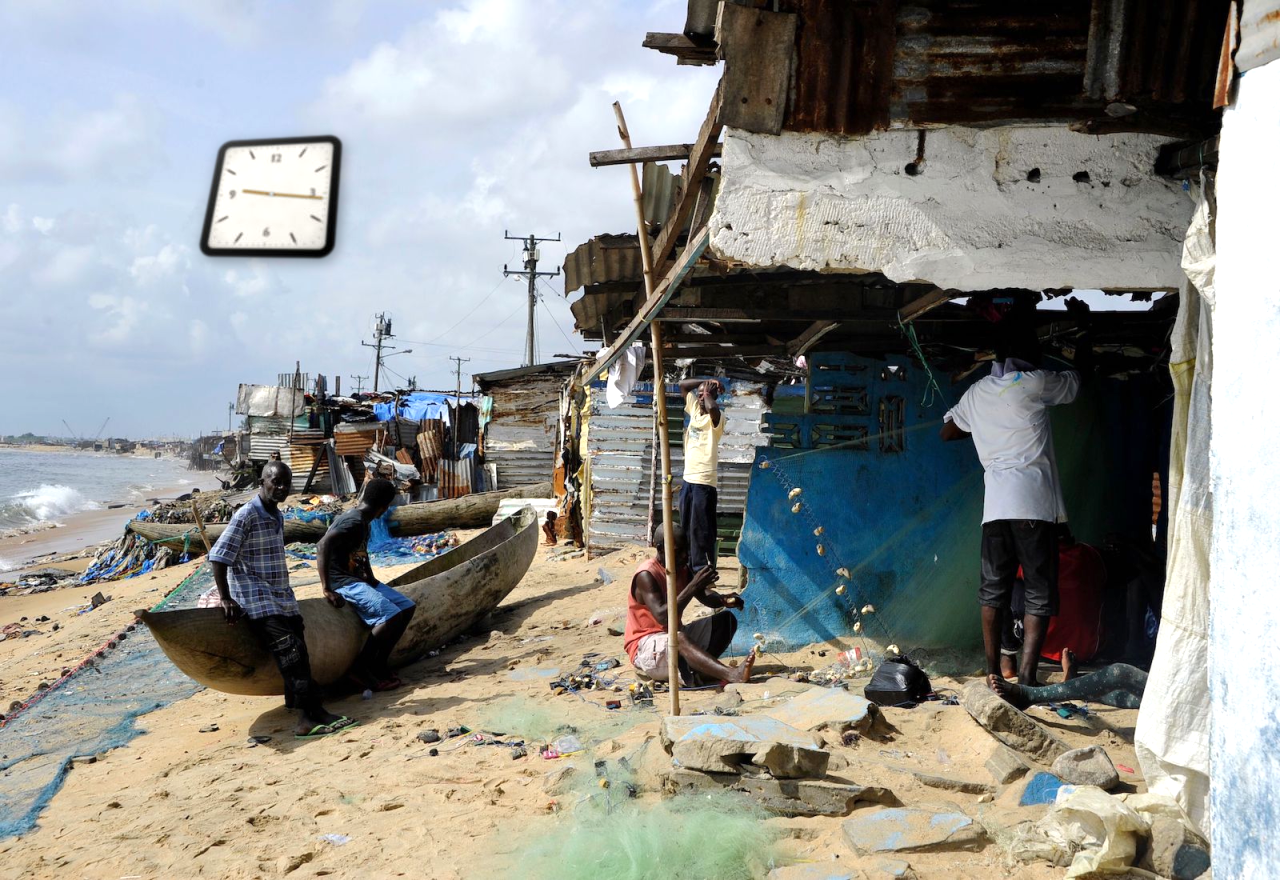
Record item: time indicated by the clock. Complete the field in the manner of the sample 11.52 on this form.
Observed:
9.16
